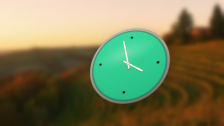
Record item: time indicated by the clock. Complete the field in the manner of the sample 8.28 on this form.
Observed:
3.57
